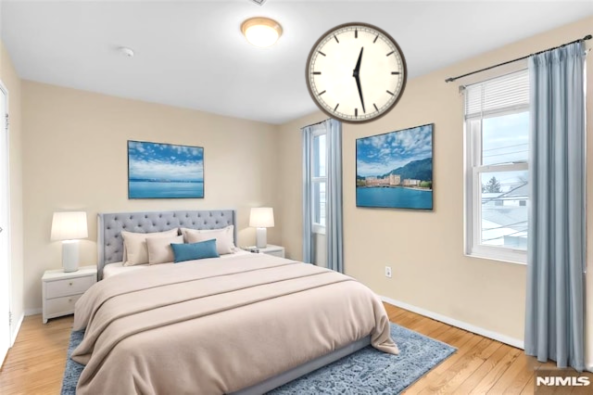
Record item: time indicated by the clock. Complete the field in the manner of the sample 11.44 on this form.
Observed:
12.28
